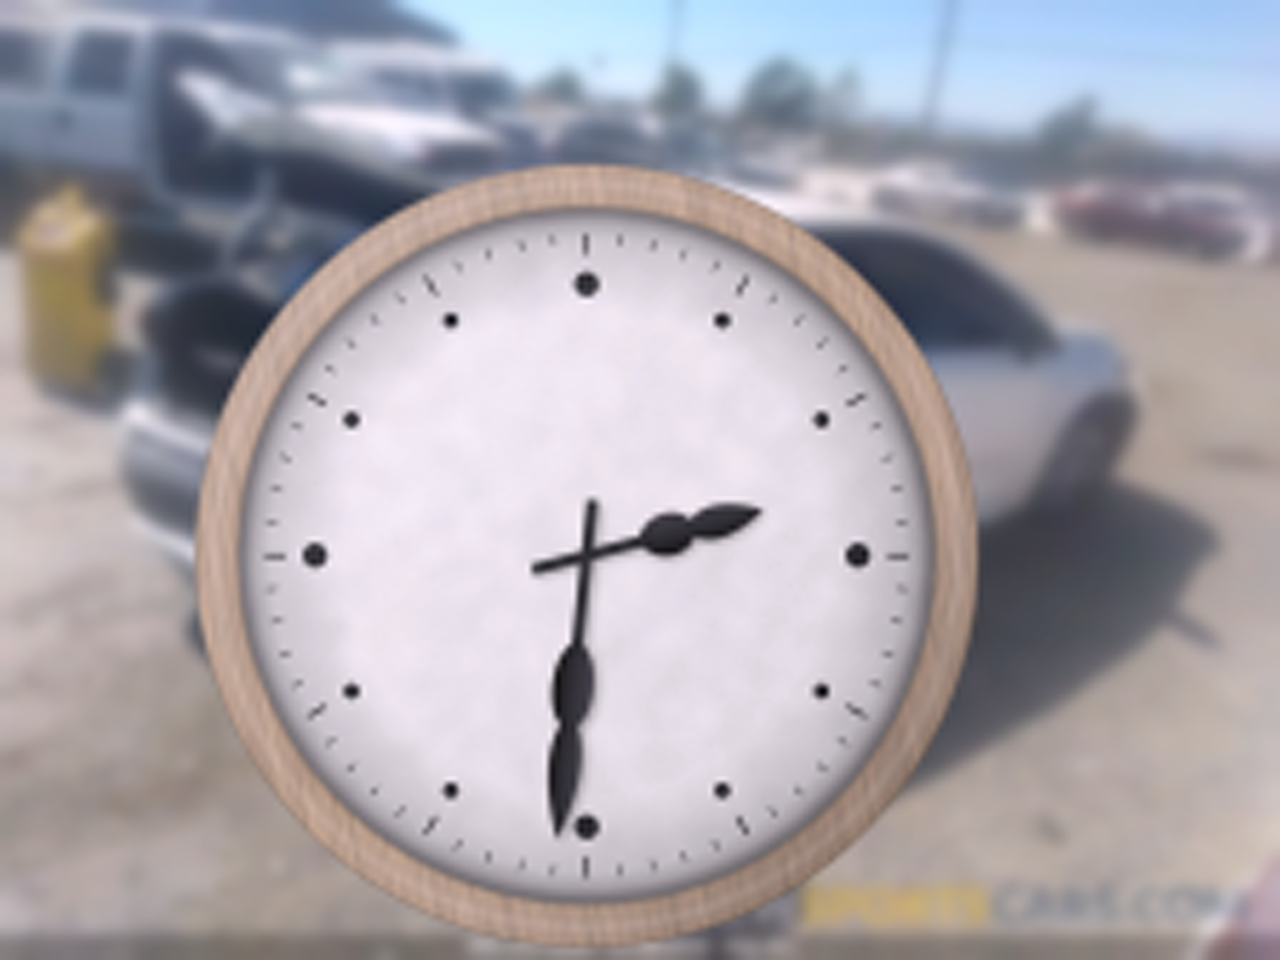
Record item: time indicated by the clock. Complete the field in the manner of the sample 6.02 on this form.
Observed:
2.31
